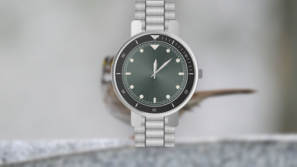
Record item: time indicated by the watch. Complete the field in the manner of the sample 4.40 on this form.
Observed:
12.08
